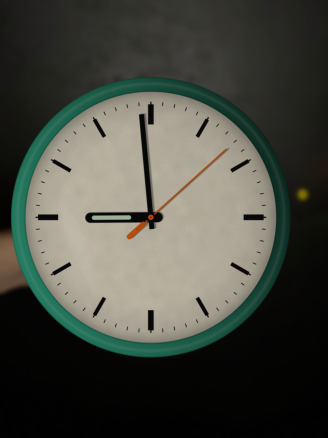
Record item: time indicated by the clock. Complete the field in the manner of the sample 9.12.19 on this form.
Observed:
8.59.08
